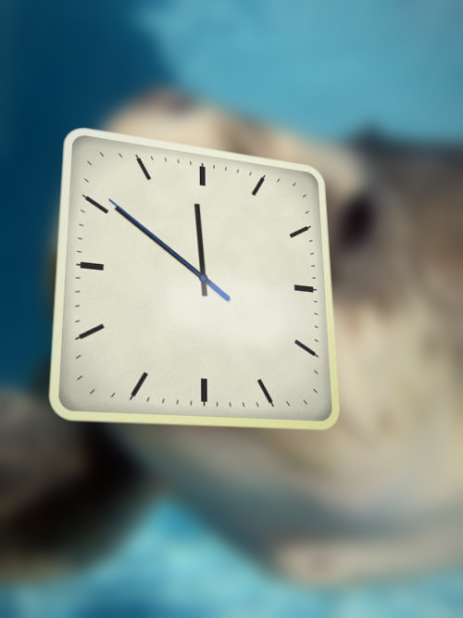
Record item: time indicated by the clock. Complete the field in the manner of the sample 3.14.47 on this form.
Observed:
11.50.51
